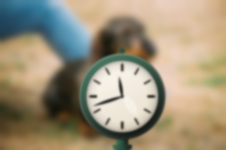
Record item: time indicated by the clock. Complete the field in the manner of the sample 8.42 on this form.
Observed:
11.42
